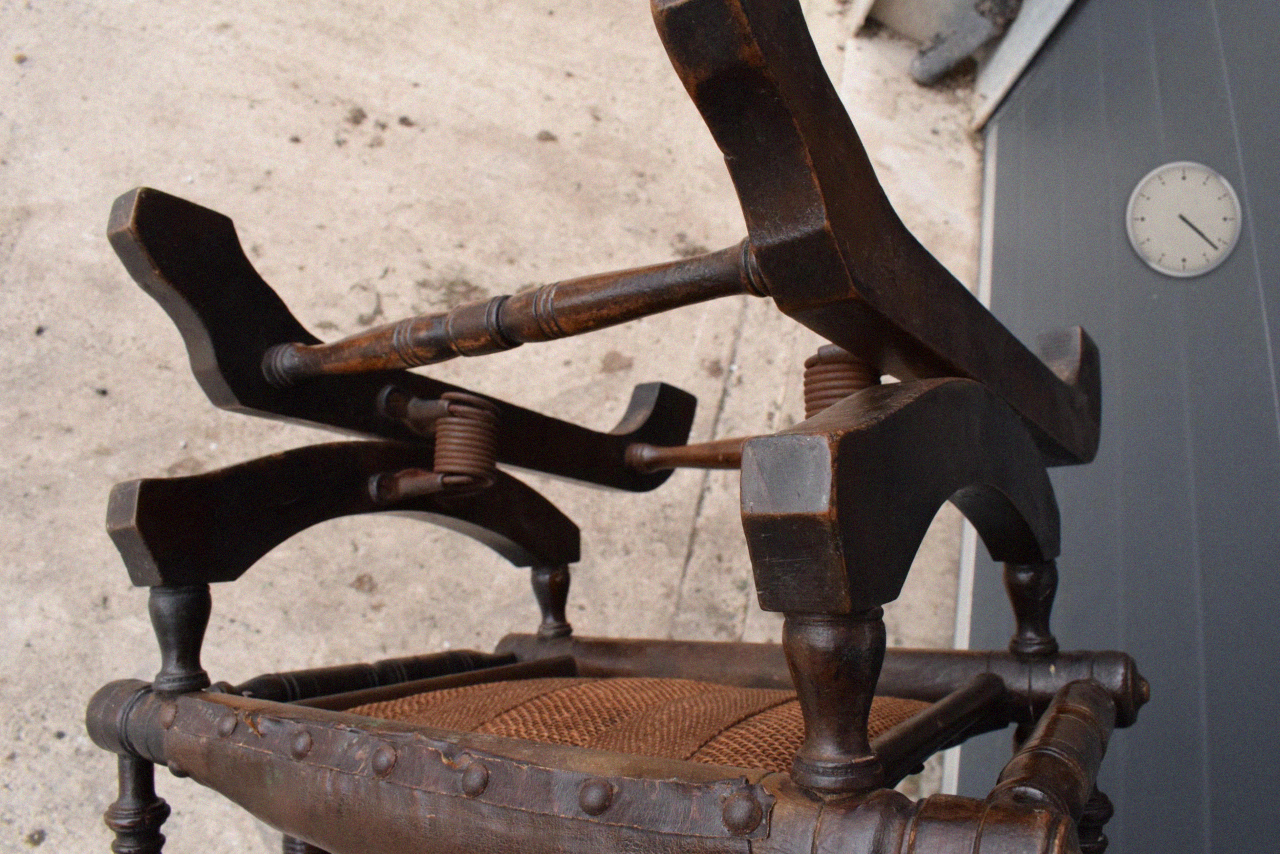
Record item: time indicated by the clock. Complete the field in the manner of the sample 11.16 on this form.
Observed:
4.22
